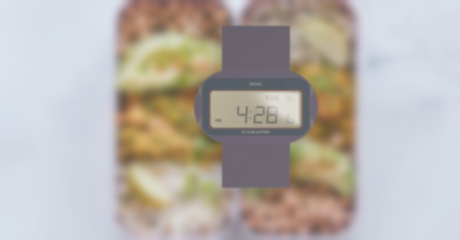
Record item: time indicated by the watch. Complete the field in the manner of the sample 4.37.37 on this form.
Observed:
4.28.16
